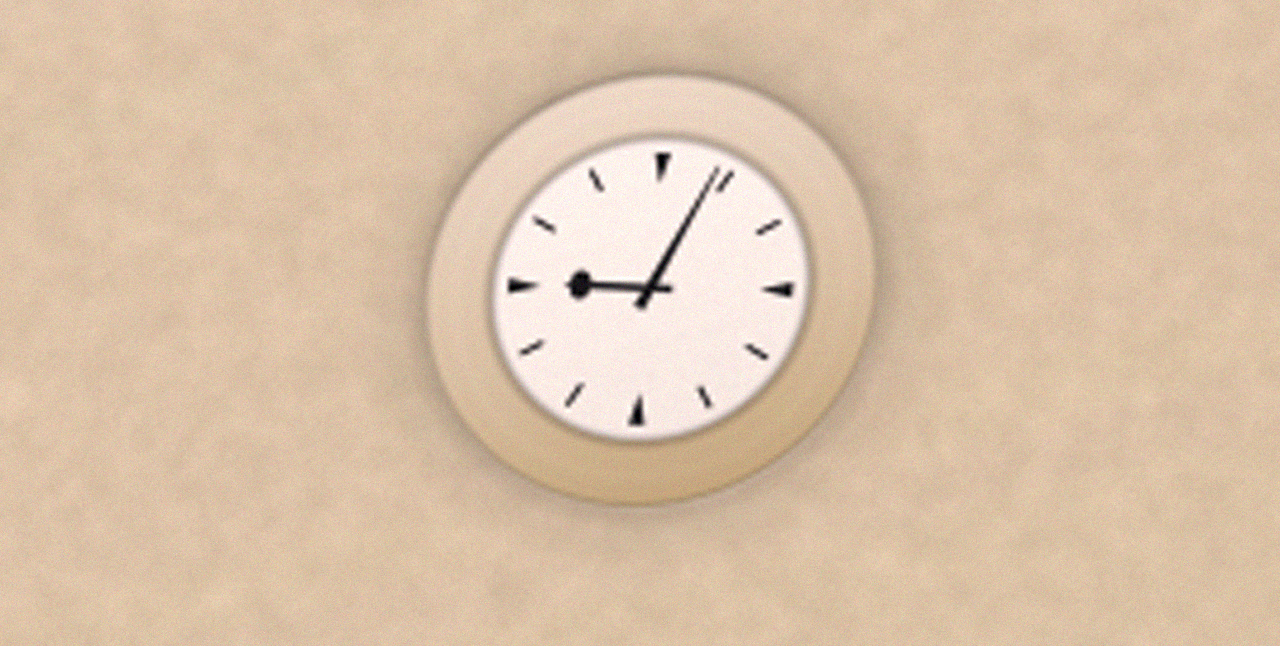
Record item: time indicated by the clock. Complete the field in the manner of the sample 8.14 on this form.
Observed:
9.04
